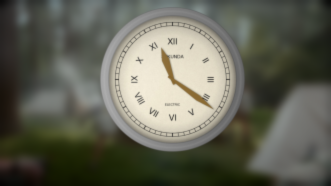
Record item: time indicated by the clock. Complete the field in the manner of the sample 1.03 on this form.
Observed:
11.21
